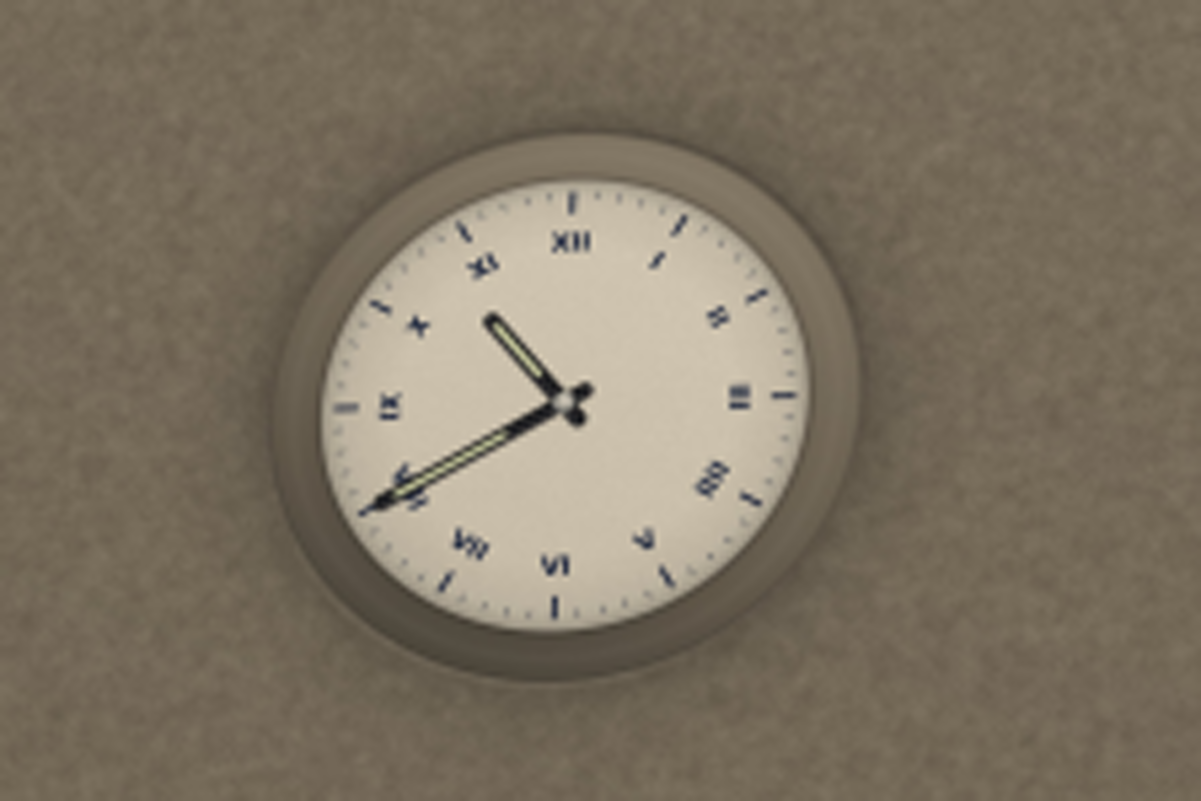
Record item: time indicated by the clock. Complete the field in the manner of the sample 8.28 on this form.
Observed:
10.40
